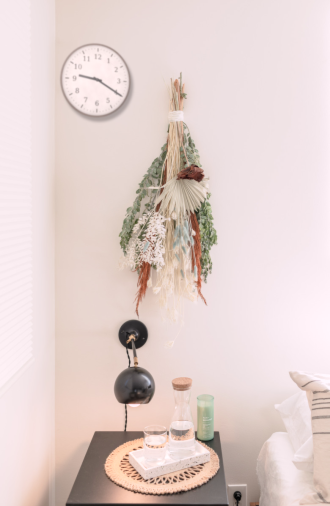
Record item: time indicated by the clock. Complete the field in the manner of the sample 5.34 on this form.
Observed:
9.20
